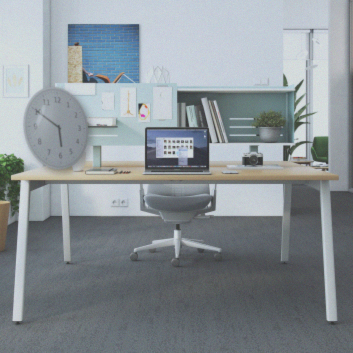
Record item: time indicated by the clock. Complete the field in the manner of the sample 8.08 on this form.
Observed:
5.50
